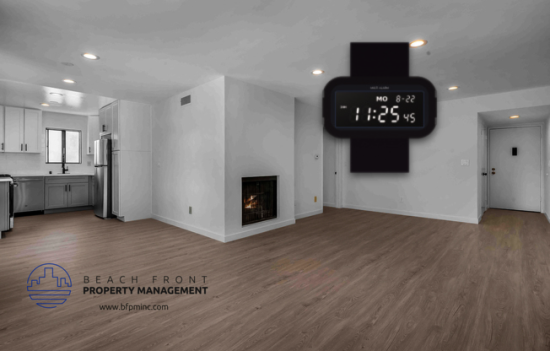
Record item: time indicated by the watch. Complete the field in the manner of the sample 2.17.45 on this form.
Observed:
11.25.45
